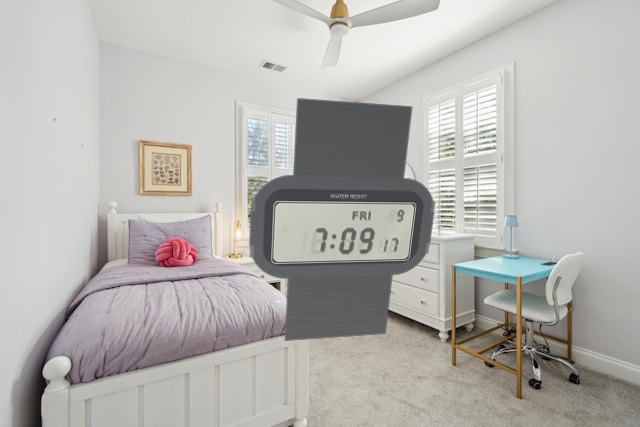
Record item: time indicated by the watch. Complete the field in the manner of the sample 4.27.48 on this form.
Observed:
7.09.17
